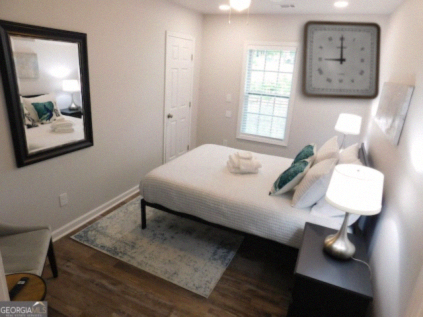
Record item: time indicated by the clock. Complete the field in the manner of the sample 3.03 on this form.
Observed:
9.00
